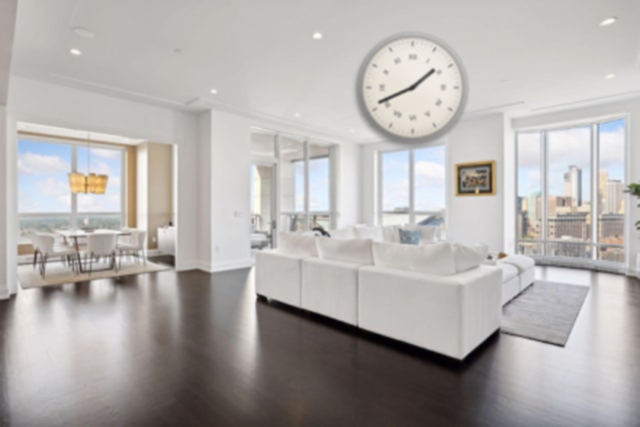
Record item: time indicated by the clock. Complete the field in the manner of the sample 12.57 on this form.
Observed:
1.41
